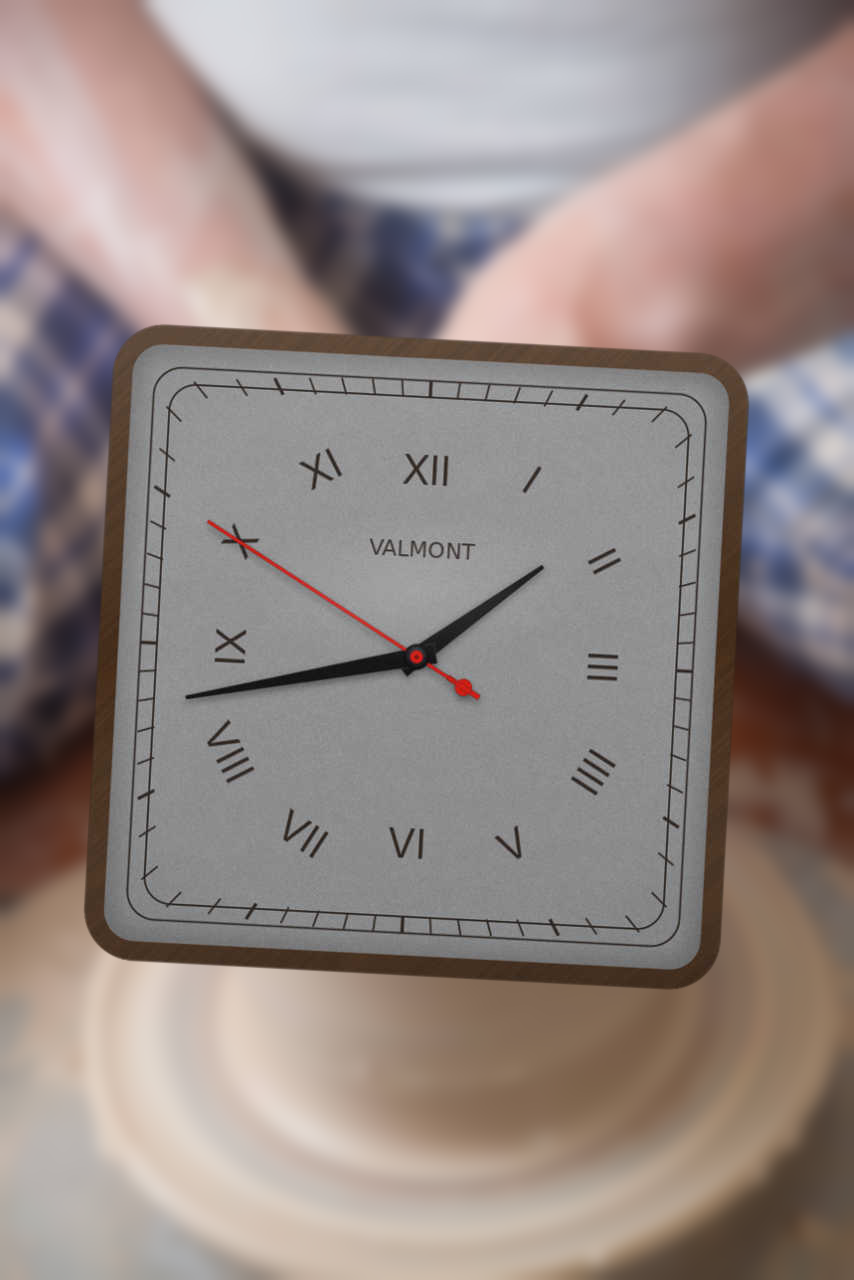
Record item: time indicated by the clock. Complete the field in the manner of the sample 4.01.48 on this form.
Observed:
1.42.50
